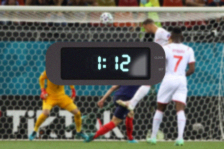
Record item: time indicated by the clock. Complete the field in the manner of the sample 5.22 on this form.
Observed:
1.12
